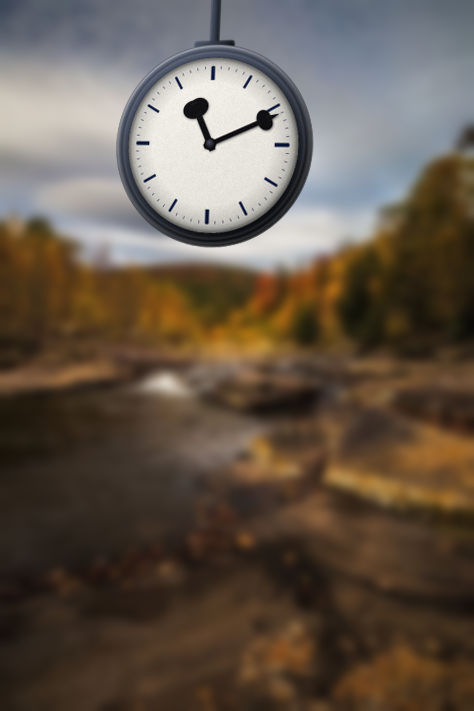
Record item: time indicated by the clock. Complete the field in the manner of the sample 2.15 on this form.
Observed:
11.11
